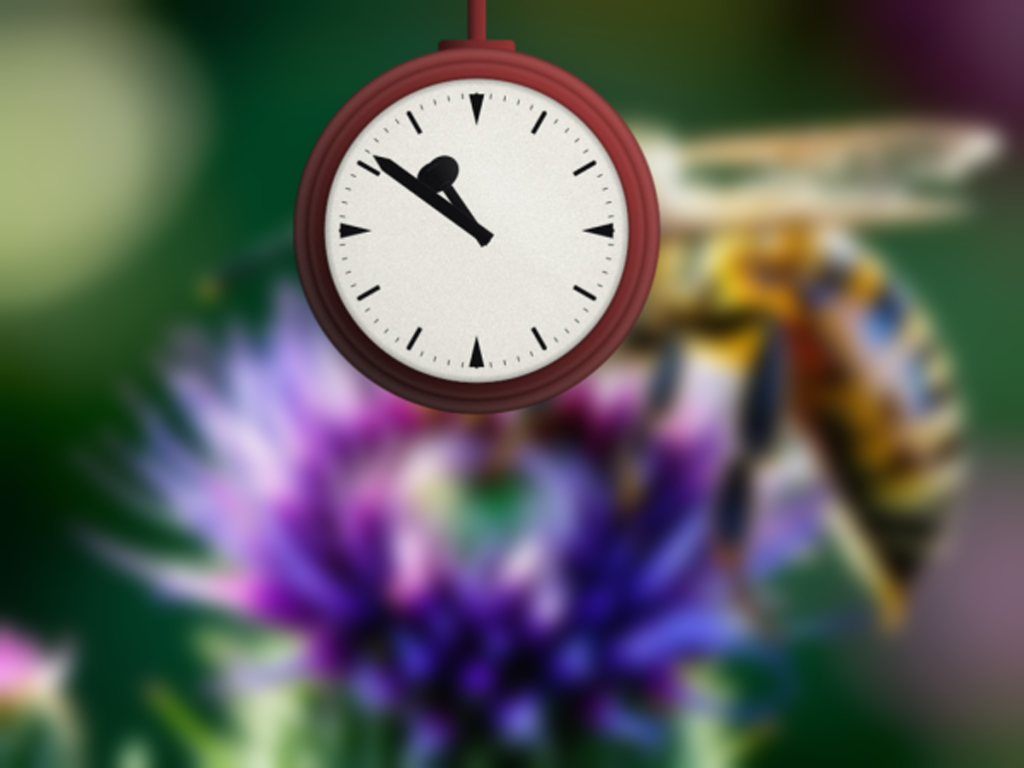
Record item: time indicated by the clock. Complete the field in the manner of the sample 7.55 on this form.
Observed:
10.51
